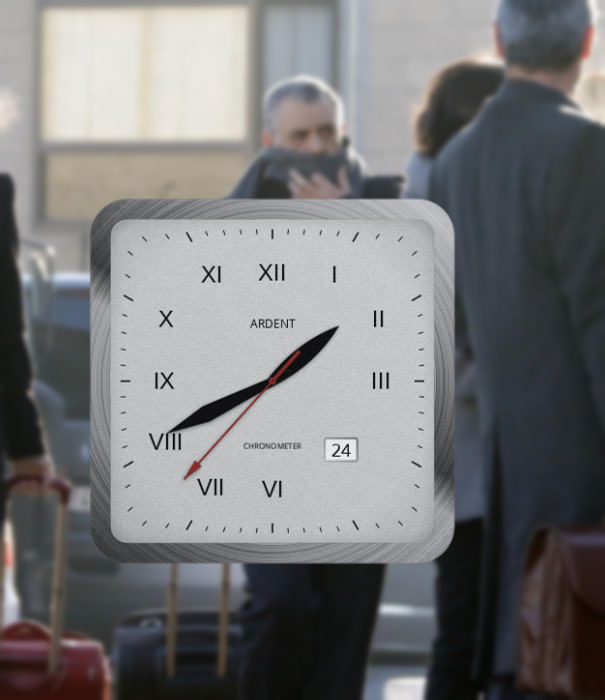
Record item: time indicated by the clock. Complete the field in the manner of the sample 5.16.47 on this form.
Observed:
1.40.37
